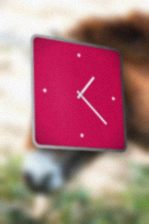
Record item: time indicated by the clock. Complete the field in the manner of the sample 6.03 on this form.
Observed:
1.22
